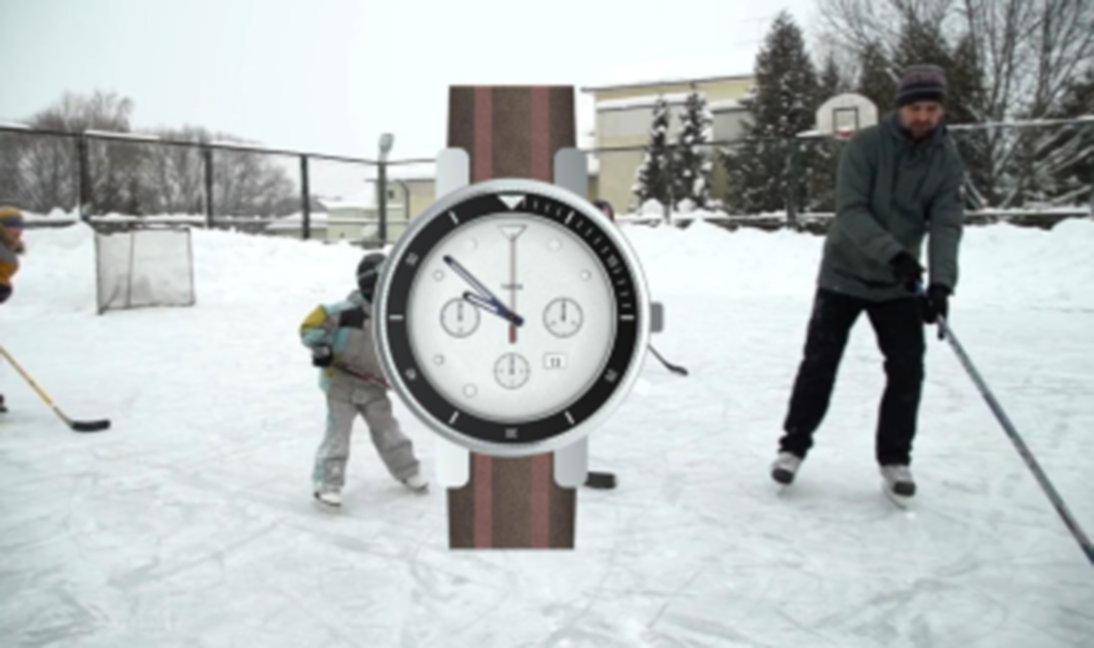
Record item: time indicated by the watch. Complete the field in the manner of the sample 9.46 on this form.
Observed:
9.52
